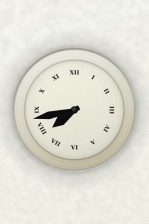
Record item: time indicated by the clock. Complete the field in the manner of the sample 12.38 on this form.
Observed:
7.43
